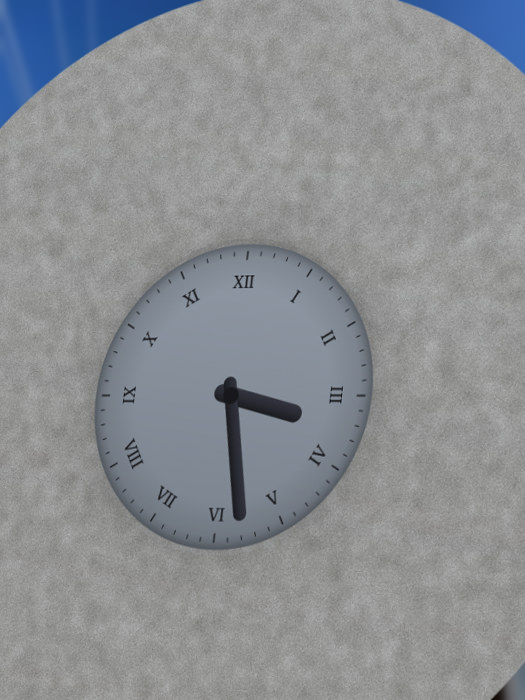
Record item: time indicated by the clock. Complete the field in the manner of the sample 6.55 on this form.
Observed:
3.28
